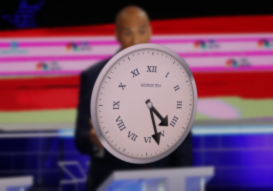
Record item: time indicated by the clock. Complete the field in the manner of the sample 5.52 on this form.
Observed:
4.27
